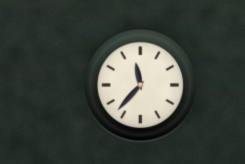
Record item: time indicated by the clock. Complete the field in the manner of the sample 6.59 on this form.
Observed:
11.37
